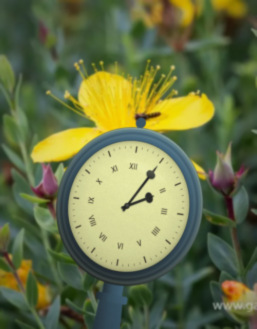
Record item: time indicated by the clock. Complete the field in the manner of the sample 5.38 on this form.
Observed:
2.05
